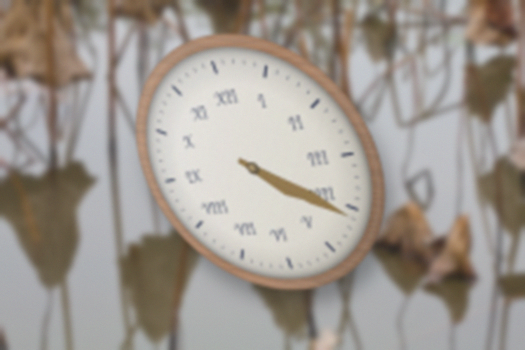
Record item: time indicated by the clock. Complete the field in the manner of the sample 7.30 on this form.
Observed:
4.21
